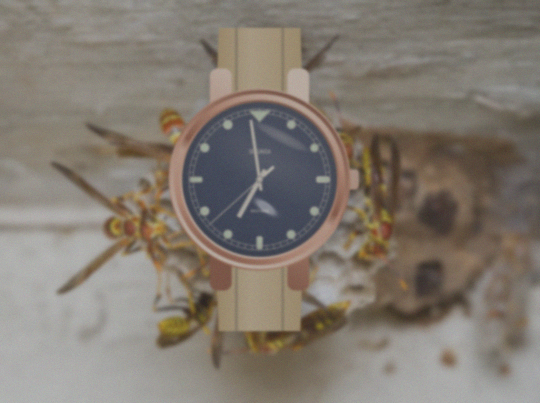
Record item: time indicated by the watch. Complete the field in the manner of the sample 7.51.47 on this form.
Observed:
6.58.38
